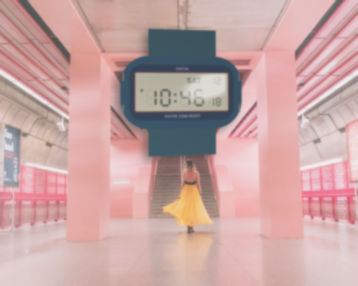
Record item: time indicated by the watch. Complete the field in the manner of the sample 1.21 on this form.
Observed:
10.46
